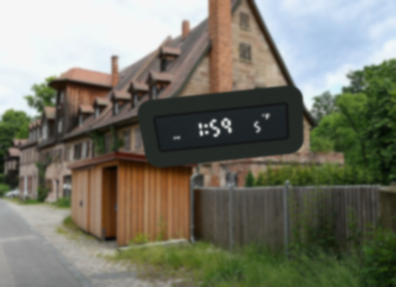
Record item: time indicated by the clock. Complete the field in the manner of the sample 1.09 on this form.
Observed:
1.59
